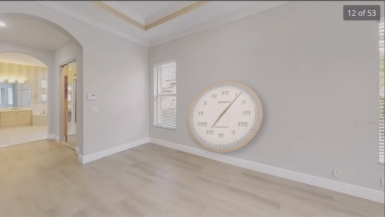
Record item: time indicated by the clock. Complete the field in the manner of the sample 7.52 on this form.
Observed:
7.06
